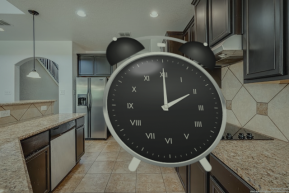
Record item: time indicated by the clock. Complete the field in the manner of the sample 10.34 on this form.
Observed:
2.00
